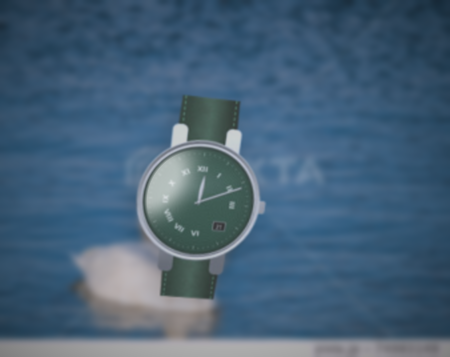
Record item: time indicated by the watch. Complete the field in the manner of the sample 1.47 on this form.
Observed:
12.11
